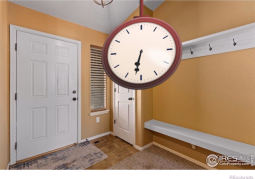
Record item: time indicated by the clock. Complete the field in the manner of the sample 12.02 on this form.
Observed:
6.32
